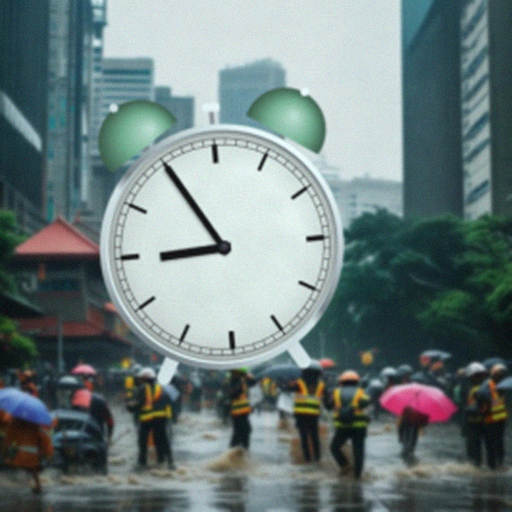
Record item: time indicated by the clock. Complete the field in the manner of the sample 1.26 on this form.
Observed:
8.55
